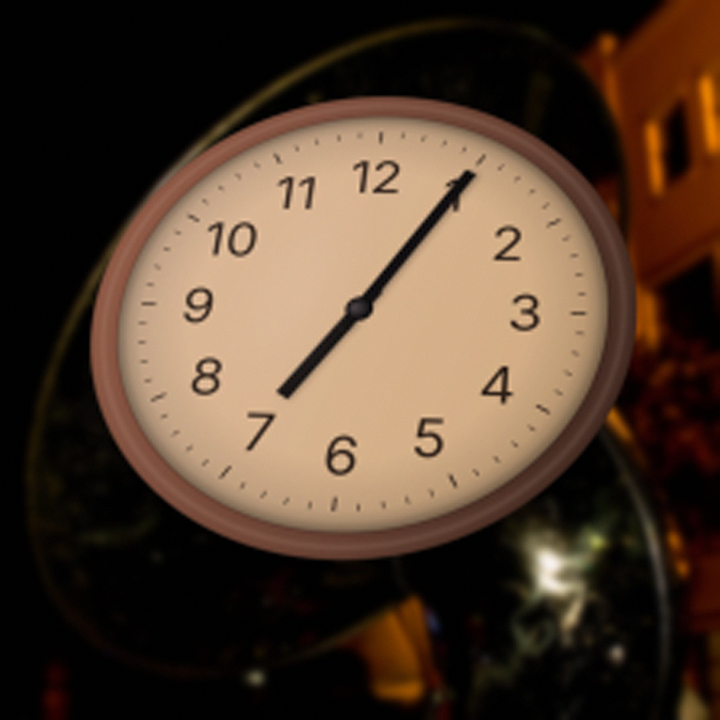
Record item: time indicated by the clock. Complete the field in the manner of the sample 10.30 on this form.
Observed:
7.05
